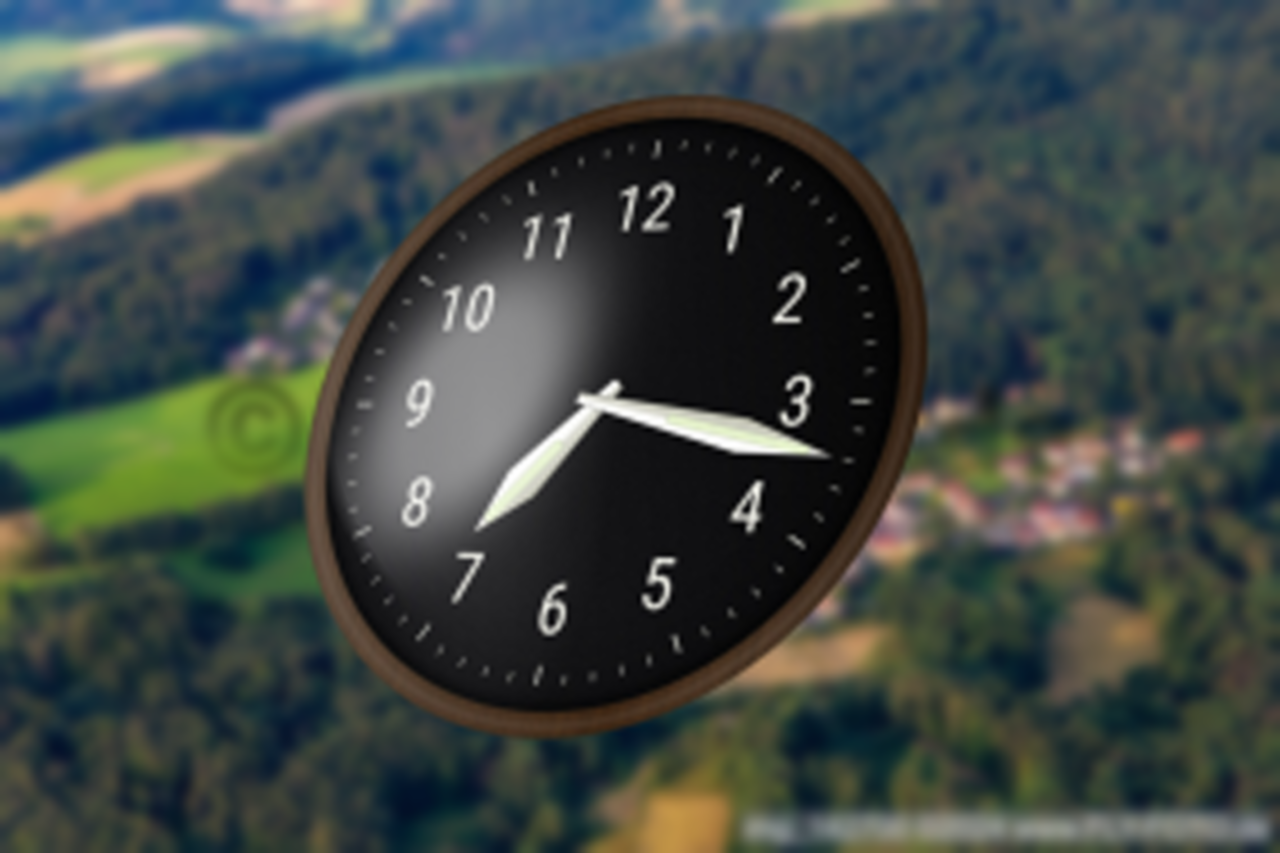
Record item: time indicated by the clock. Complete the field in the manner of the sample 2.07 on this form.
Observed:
7.17
